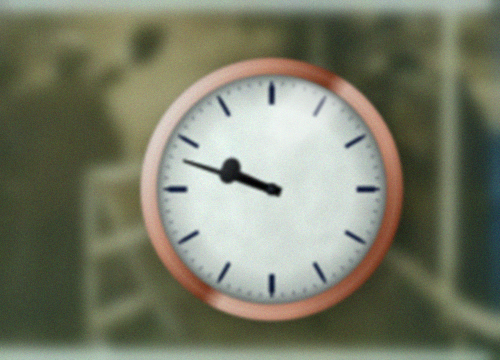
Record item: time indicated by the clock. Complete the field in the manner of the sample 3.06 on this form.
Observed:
9.48
